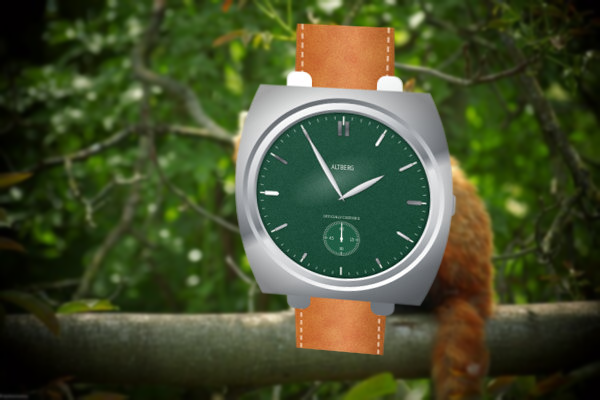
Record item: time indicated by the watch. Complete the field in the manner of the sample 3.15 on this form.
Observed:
1.55
